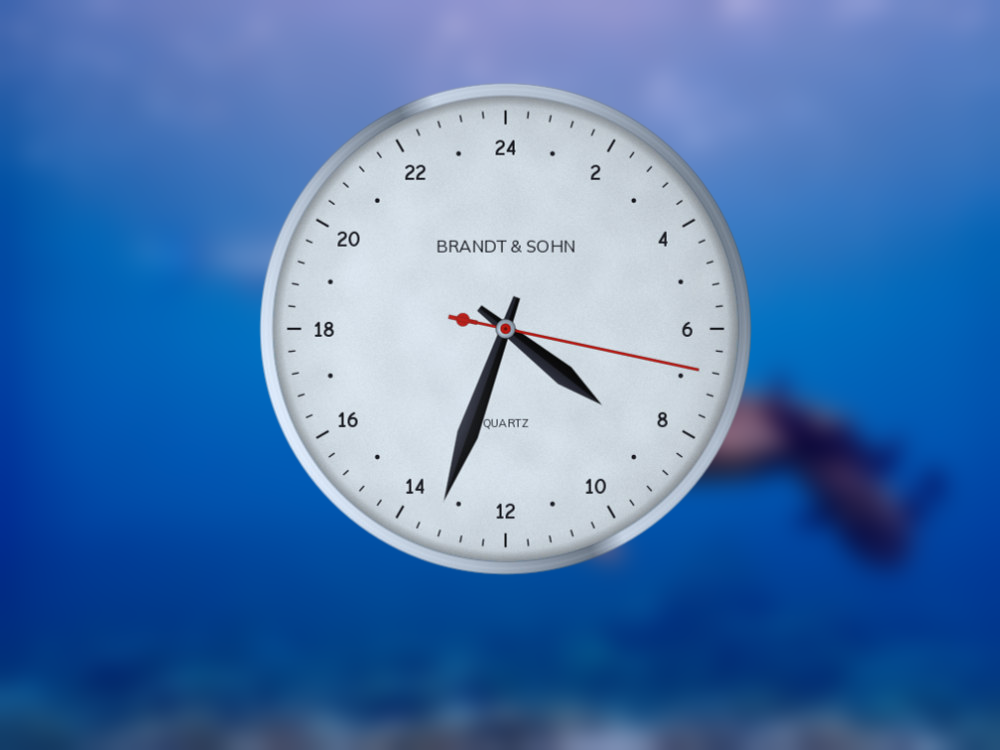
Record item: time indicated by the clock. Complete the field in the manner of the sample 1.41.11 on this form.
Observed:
8.33.17
